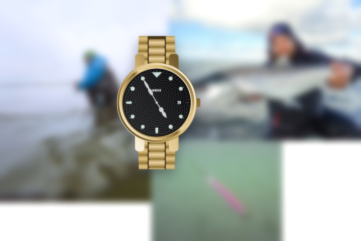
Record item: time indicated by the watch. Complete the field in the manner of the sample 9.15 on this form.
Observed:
4.55
